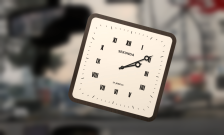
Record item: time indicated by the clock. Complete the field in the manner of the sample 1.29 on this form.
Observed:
2.09
